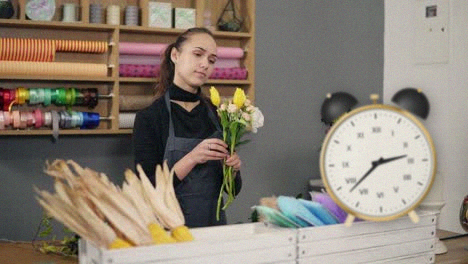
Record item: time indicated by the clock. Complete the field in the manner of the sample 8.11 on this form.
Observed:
2.38
